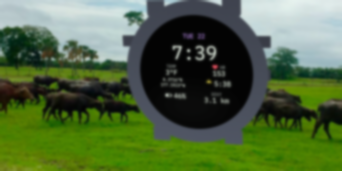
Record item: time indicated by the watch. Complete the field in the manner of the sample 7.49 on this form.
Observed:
7.39
